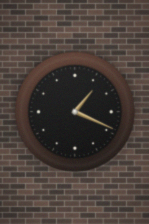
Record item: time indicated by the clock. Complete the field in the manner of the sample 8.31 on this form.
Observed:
1.19
